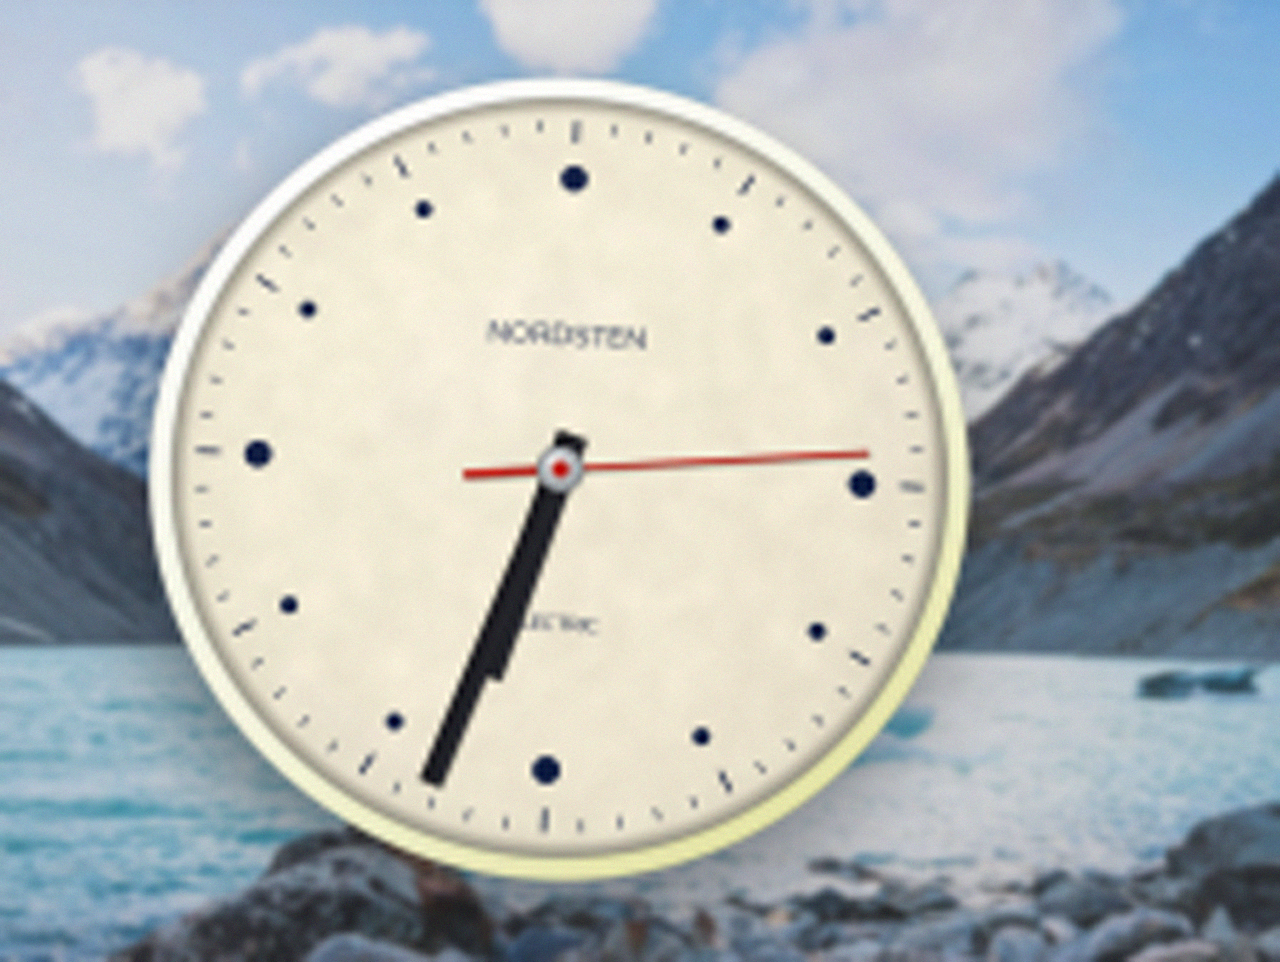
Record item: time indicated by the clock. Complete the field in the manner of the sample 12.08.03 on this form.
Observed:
6.33.14
